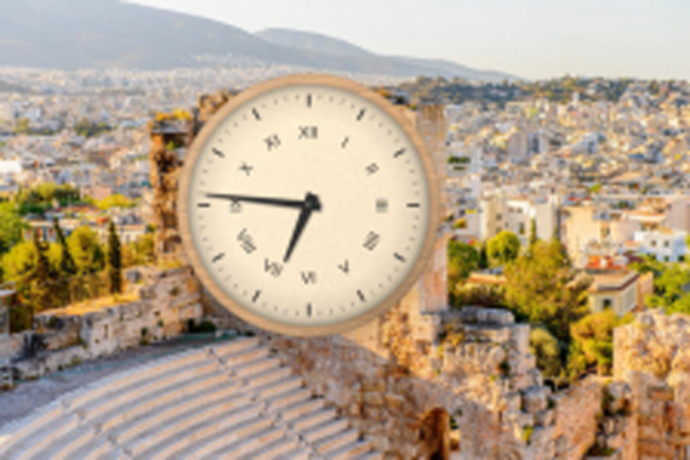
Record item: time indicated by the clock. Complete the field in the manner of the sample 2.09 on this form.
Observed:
6.46
